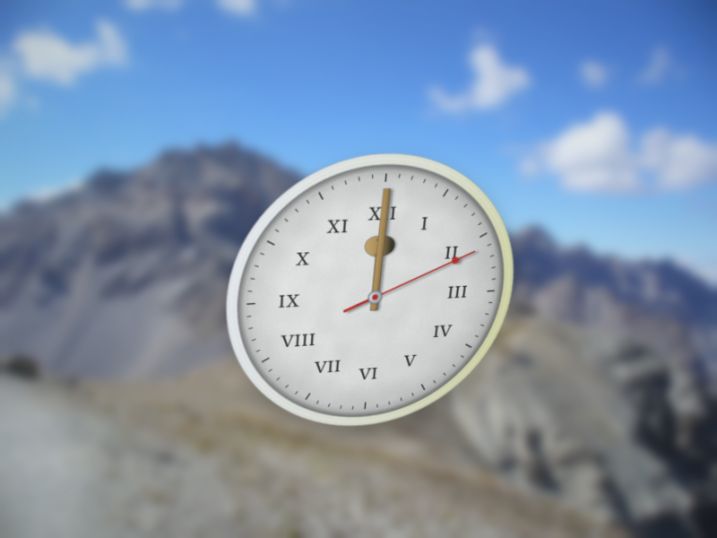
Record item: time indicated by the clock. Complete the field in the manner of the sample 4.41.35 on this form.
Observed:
12.00.11
